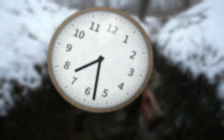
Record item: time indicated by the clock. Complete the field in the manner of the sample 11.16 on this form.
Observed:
7.28
